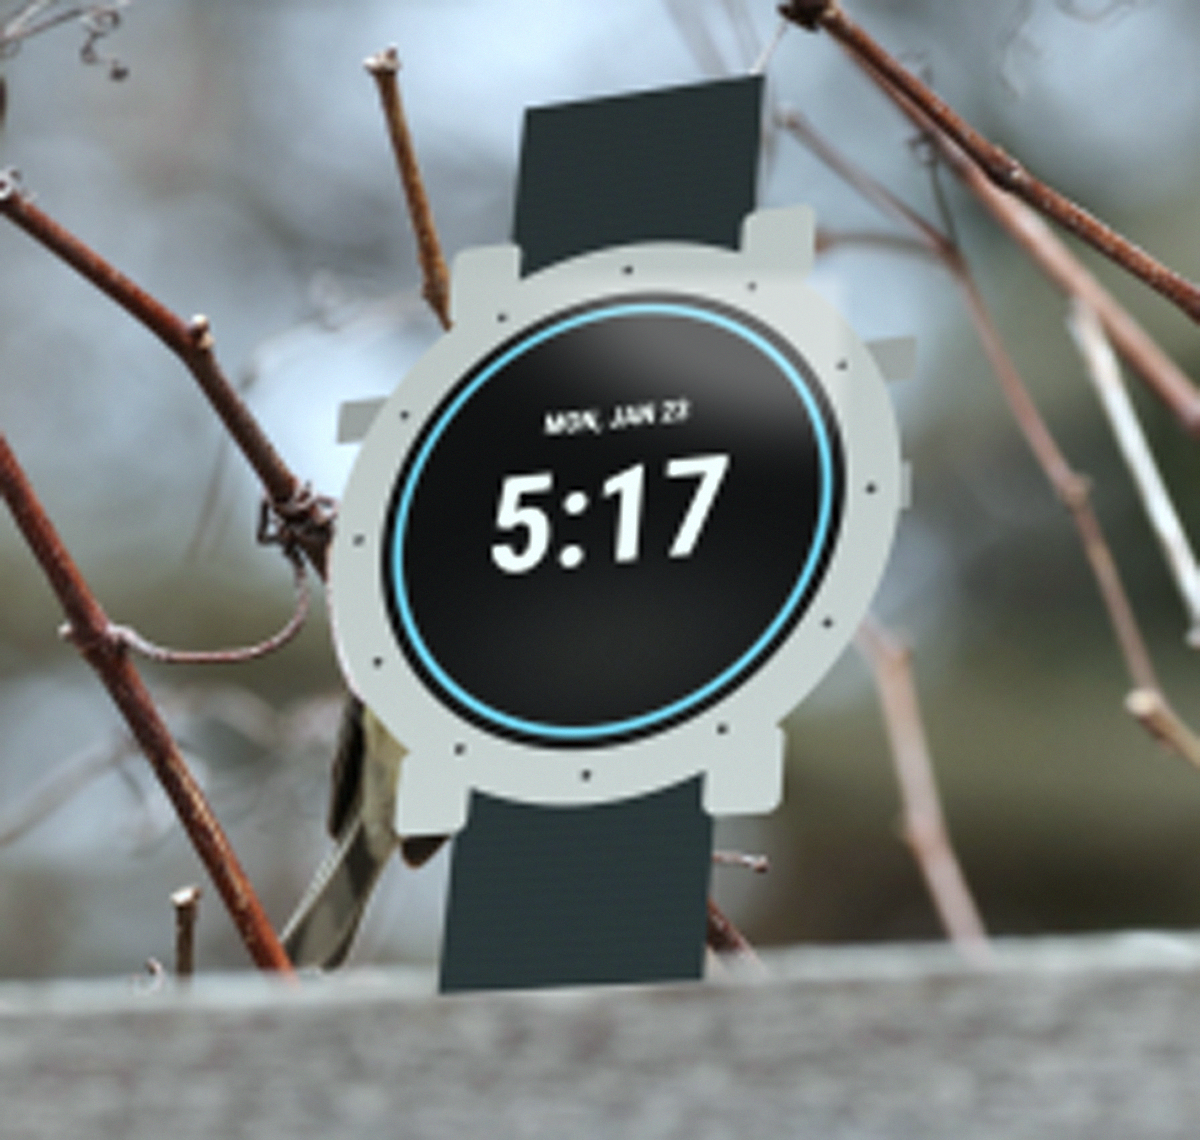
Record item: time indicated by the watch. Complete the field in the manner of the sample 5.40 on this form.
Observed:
5.17
